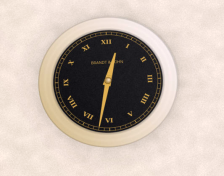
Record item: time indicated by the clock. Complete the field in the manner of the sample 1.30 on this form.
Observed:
12.32
